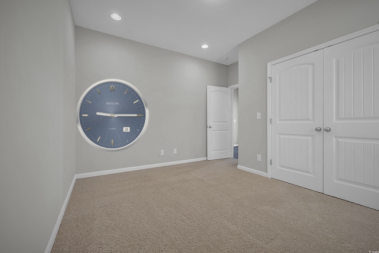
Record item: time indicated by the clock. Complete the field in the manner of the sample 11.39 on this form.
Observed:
9.15
